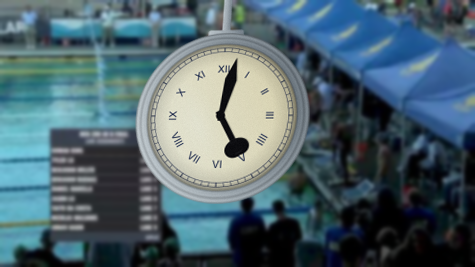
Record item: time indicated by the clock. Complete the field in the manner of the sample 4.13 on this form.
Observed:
5.02
